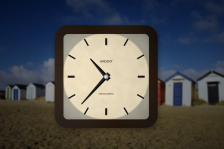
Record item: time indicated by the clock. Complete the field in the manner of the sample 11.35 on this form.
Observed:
10.37
